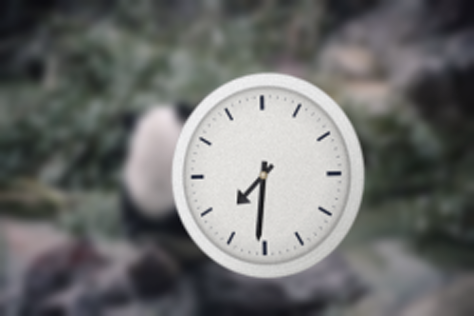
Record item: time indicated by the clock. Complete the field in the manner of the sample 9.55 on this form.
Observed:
7.31
